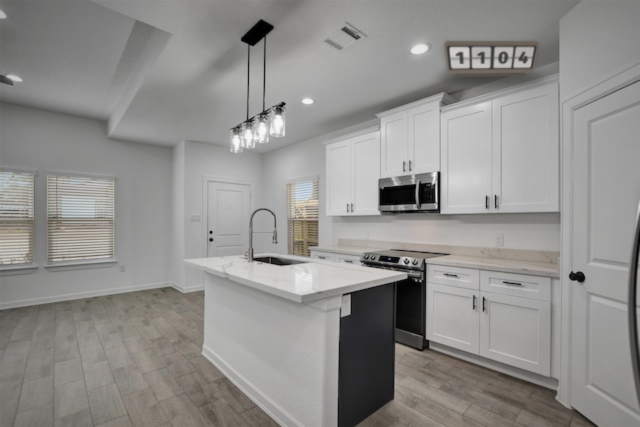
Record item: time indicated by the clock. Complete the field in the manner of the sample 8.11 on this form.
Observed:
11.04
